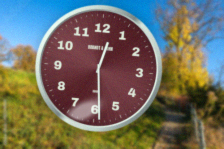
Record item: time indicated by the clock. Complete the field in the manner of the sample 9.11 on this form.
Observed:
12.29
